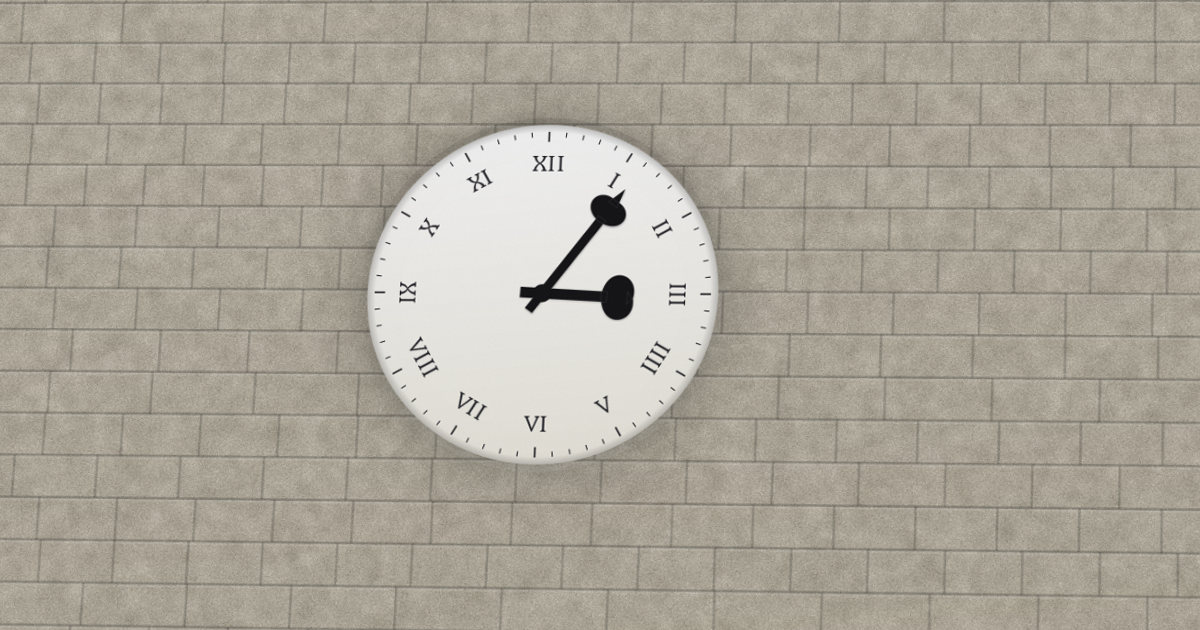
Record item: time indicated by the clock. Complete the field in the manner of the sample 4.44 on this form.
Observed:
3.06
